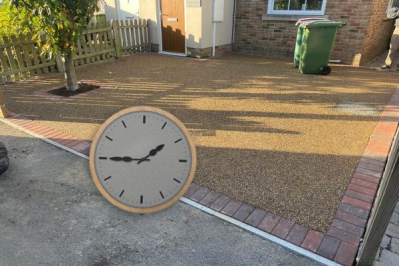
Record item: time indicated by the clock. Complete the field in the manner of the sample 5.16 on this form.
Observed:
1.45
